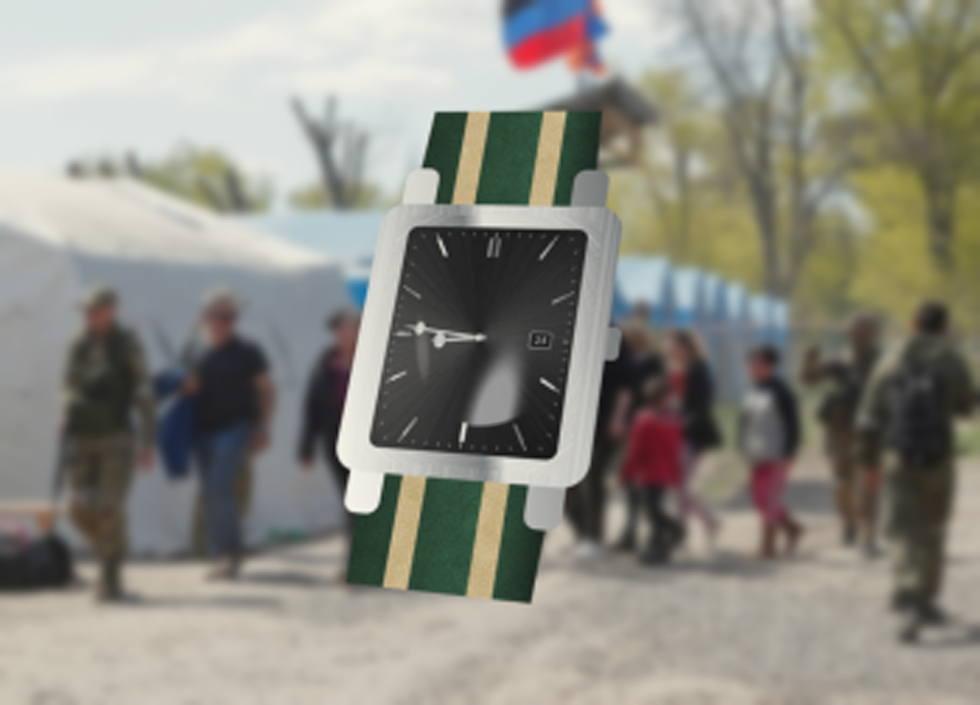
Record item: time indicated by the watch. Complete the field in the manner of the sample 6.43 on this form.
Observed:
8.46
